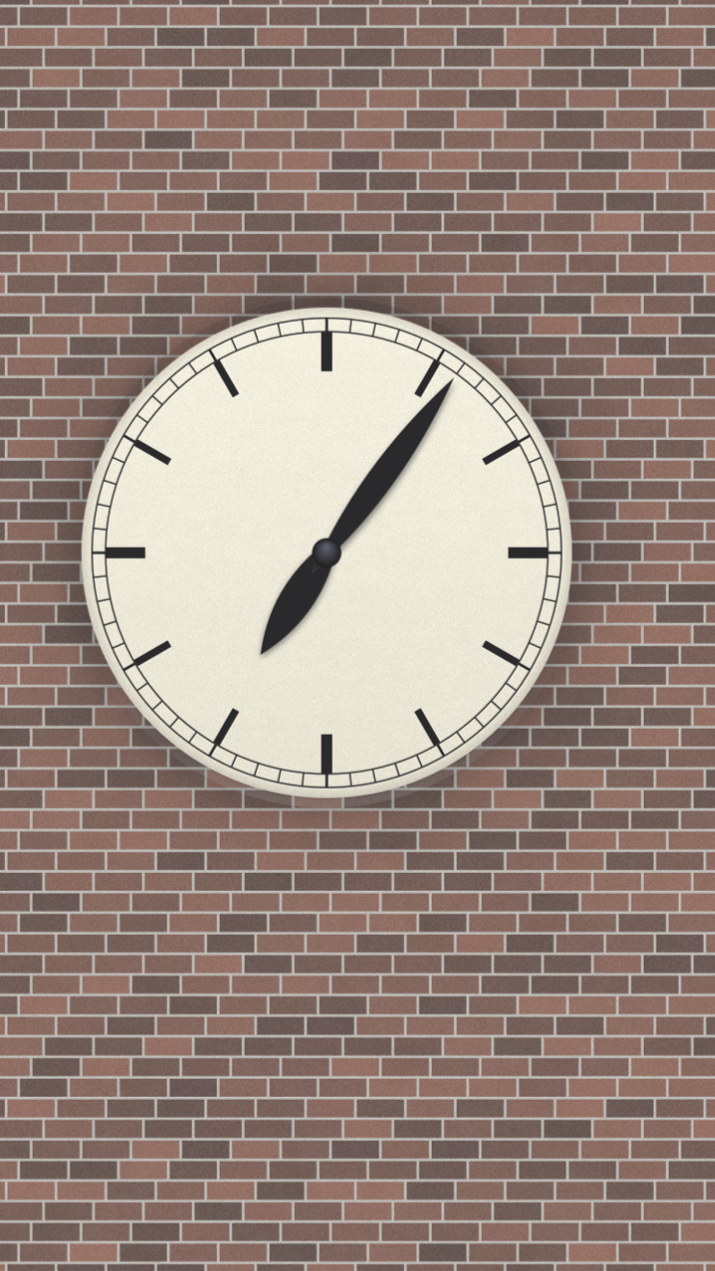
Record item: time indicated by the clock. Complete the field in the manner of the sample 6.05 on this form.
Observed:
7.06
